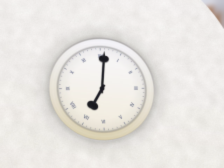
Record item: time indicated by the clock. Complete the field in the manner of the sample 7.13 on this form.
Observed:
7.01
